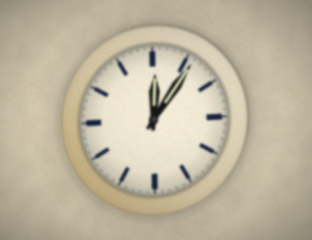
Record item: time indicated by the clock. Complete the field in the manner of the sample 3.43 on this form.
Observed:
12.06
